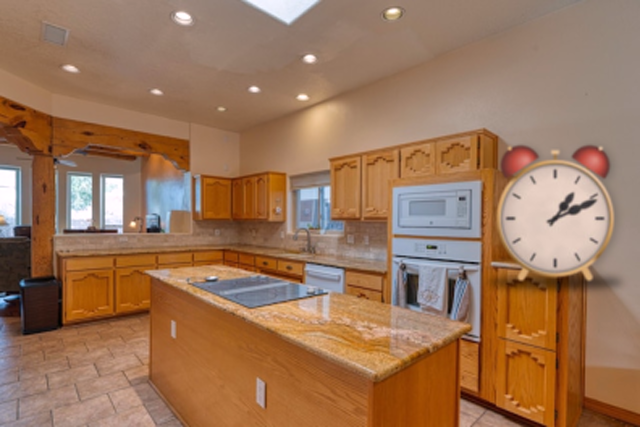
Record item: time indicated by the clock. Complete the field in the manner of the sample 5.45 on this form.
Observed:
1.11
